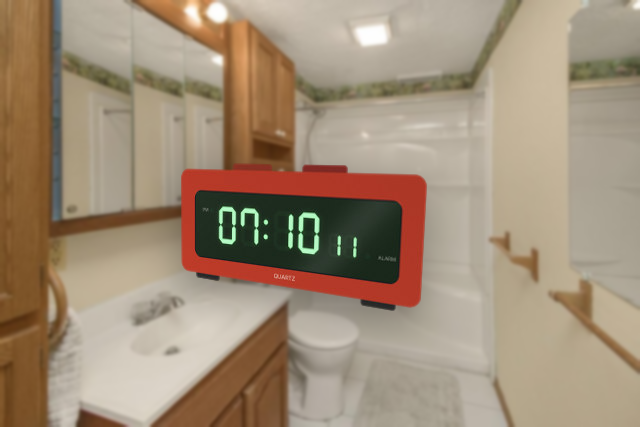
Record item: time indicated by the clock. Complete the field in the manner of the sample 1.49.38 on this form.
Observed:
7.10.11
